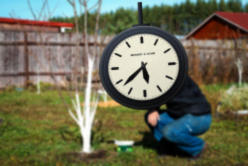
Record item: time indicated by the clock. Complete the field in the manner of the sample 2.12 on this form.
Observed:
5.38
